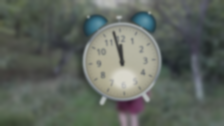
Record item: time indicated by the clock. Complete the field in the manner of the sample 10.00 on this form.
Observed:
11.58
